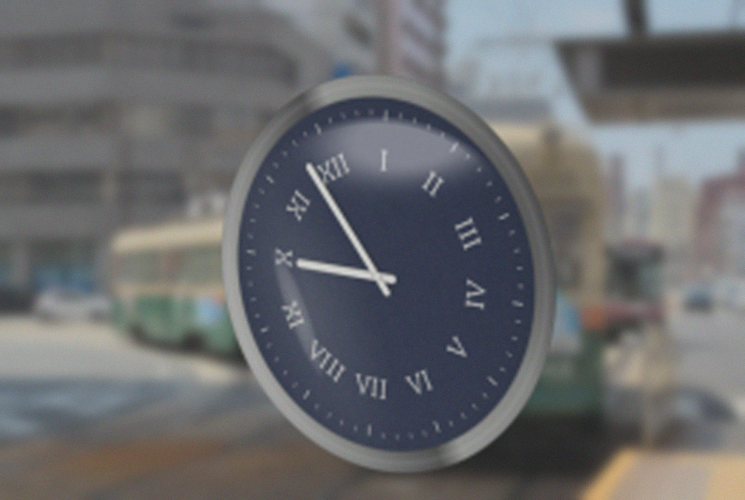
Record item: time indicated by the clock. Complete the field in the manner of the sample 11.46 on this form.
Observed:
9.58
